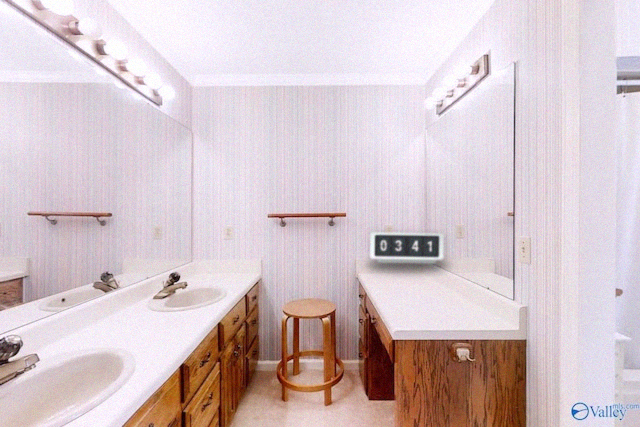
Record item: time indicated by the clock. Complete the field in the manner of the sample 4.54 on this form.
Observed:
3.41
